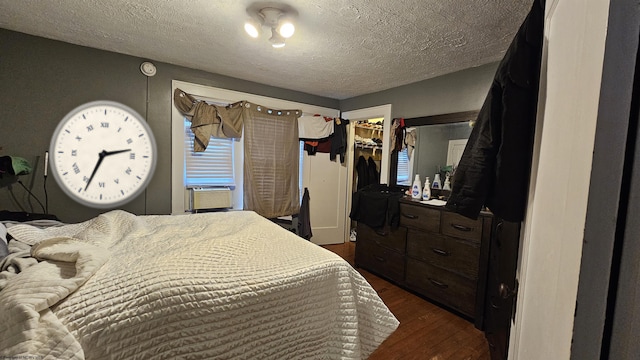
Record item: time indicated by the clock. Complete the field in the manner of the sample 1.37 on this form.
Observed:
2.34
